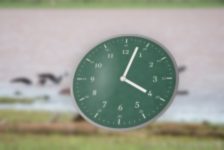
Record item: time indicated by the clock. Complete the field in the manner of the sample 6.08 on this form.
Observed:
4.03
